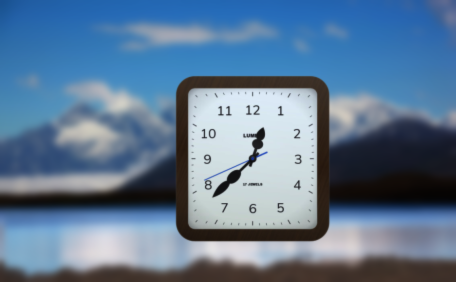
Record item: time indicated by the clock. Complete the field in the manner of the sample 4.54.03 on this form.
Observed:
12.37.41
